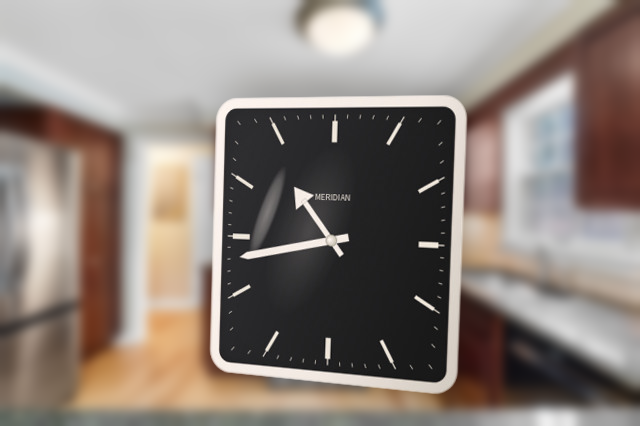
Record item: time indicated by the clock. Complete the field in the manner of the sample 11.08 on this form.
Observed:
10.43
